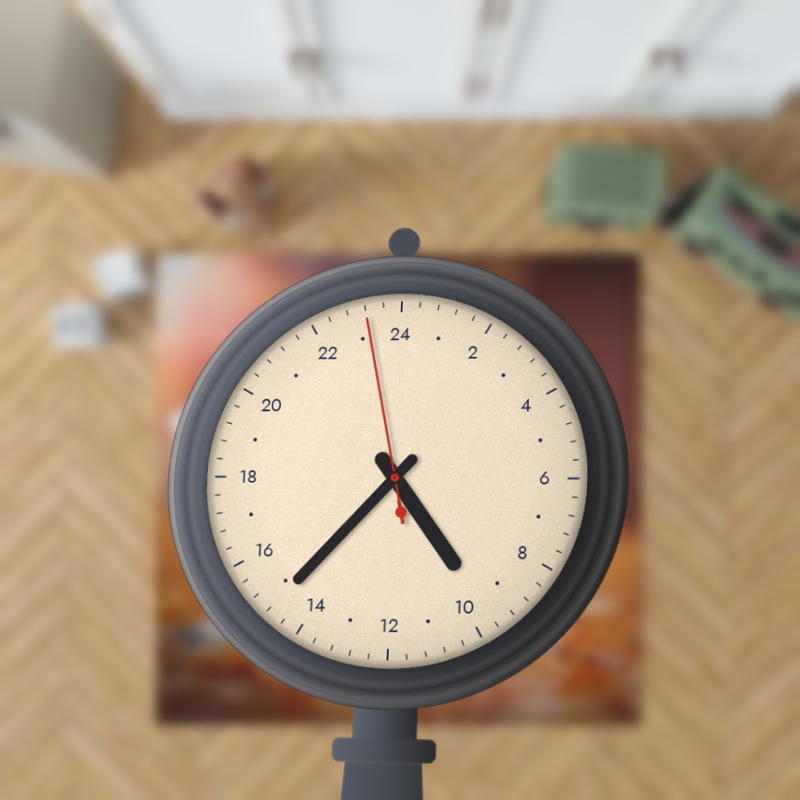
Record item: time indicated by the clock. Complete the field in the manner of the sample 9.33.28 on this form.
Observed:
9.36.58
